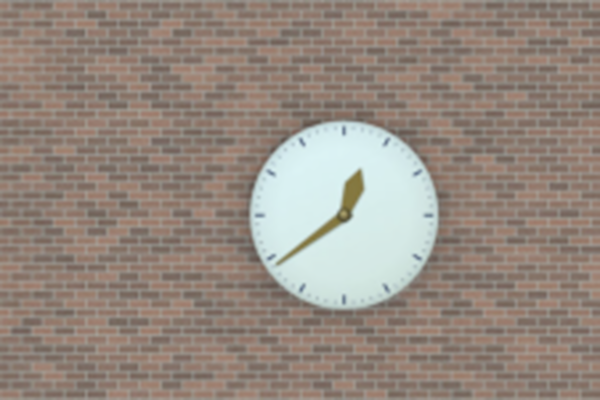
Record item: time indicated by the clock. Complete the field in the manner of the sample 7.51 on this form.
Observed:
12.39
